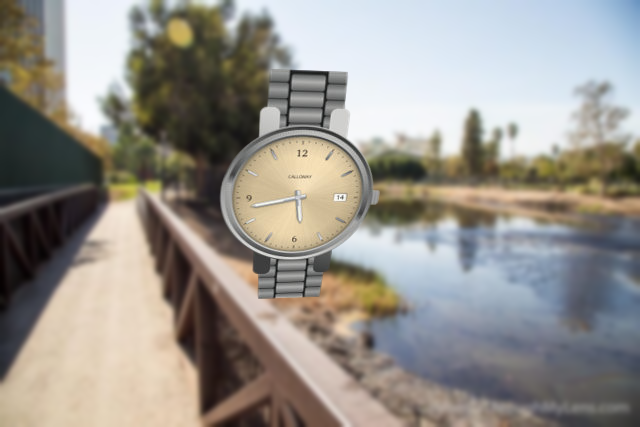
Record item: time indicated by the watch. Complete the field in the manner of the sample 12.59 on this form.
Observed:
5.43
